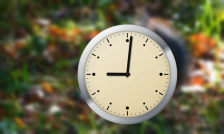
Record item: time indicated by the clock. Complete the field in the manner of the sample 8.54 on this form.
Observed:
9.01
